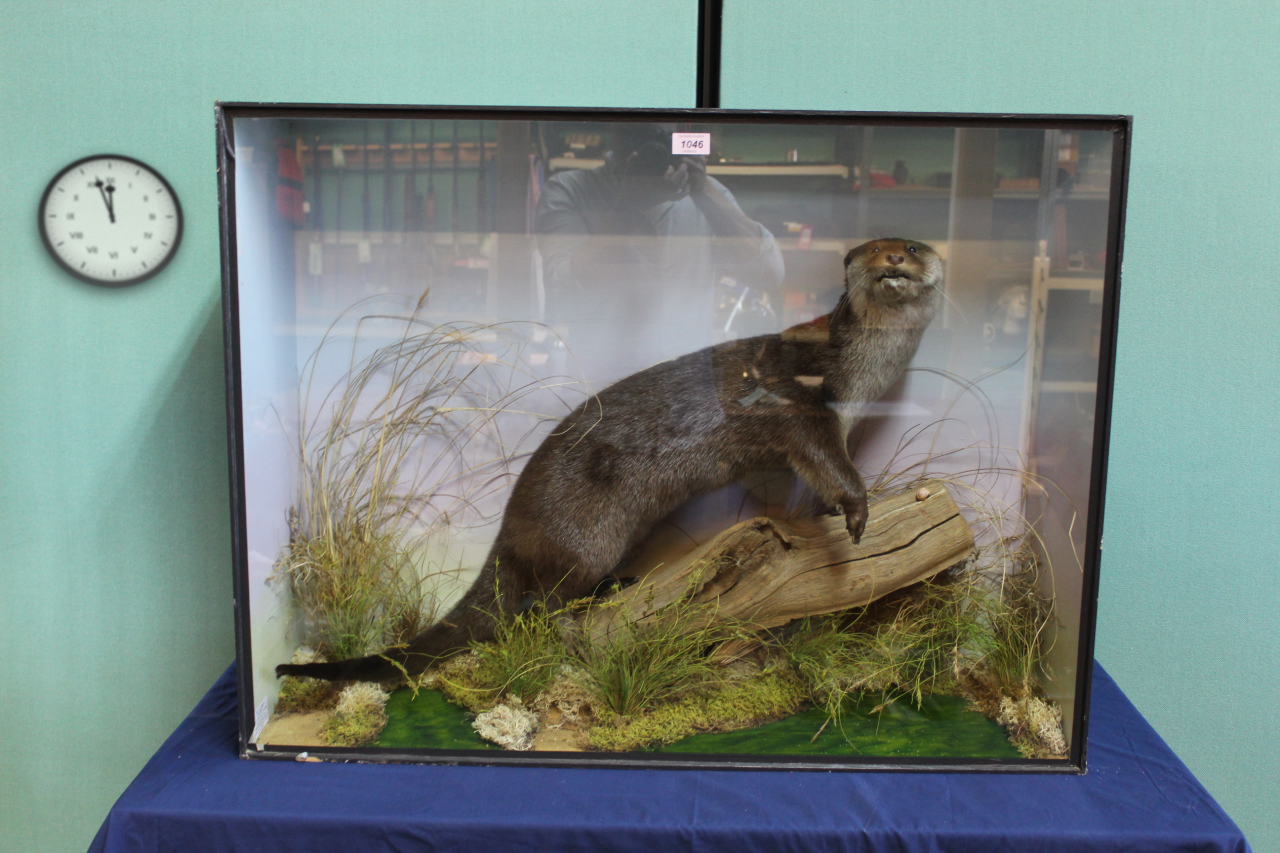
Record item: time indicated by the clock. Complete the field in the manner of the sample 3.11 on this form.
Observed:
11.57
